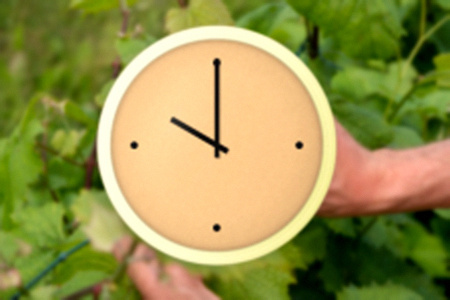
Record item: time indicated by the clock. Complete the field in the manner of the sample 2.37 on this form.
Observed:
10.00
